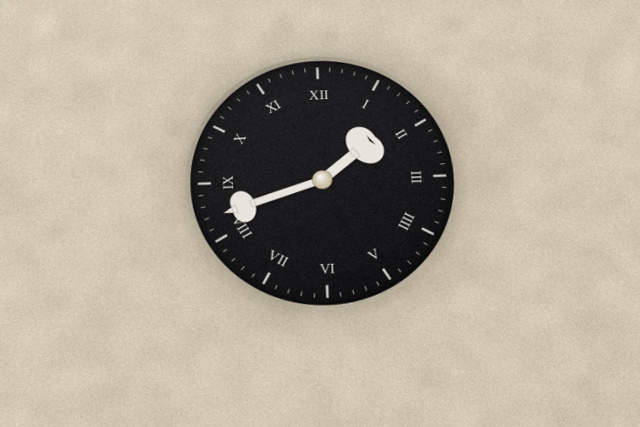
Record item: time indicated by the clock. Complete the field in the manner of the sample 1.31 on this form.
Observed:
1.42
